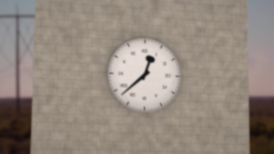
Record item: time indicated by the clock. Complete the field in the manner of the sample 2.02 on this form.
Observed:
12.38
